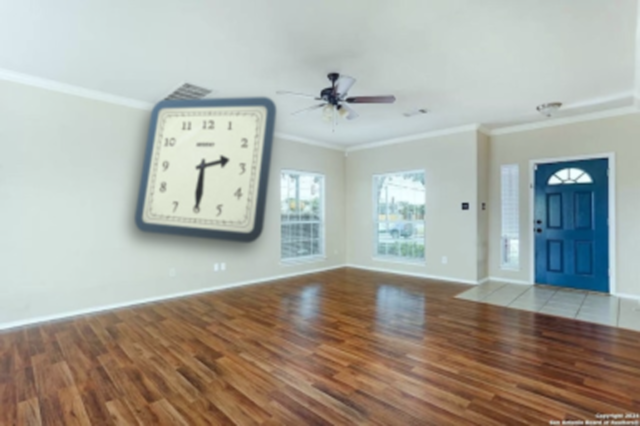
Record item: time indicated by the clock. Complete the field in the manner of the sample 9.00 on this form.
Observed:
2.30
